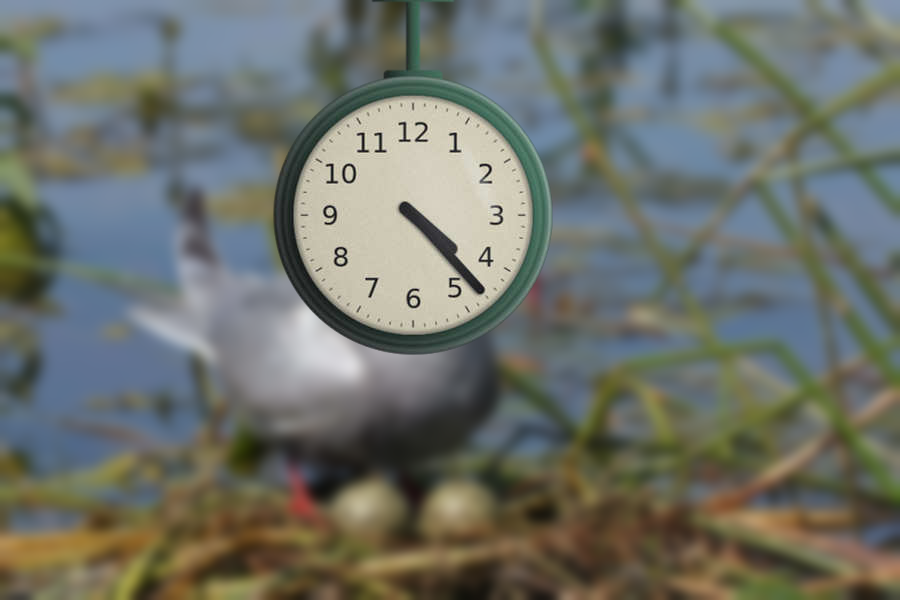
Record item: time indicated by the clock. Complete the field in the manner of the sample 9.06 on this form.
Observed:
4.23
